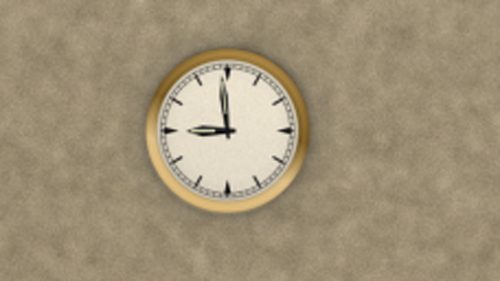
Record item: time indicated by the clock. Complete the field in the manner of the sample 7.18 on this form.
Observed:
8.59
